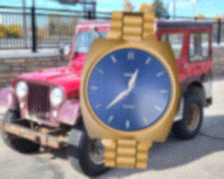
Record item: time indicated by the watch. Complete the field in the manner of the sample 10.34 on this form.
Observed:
12.38
